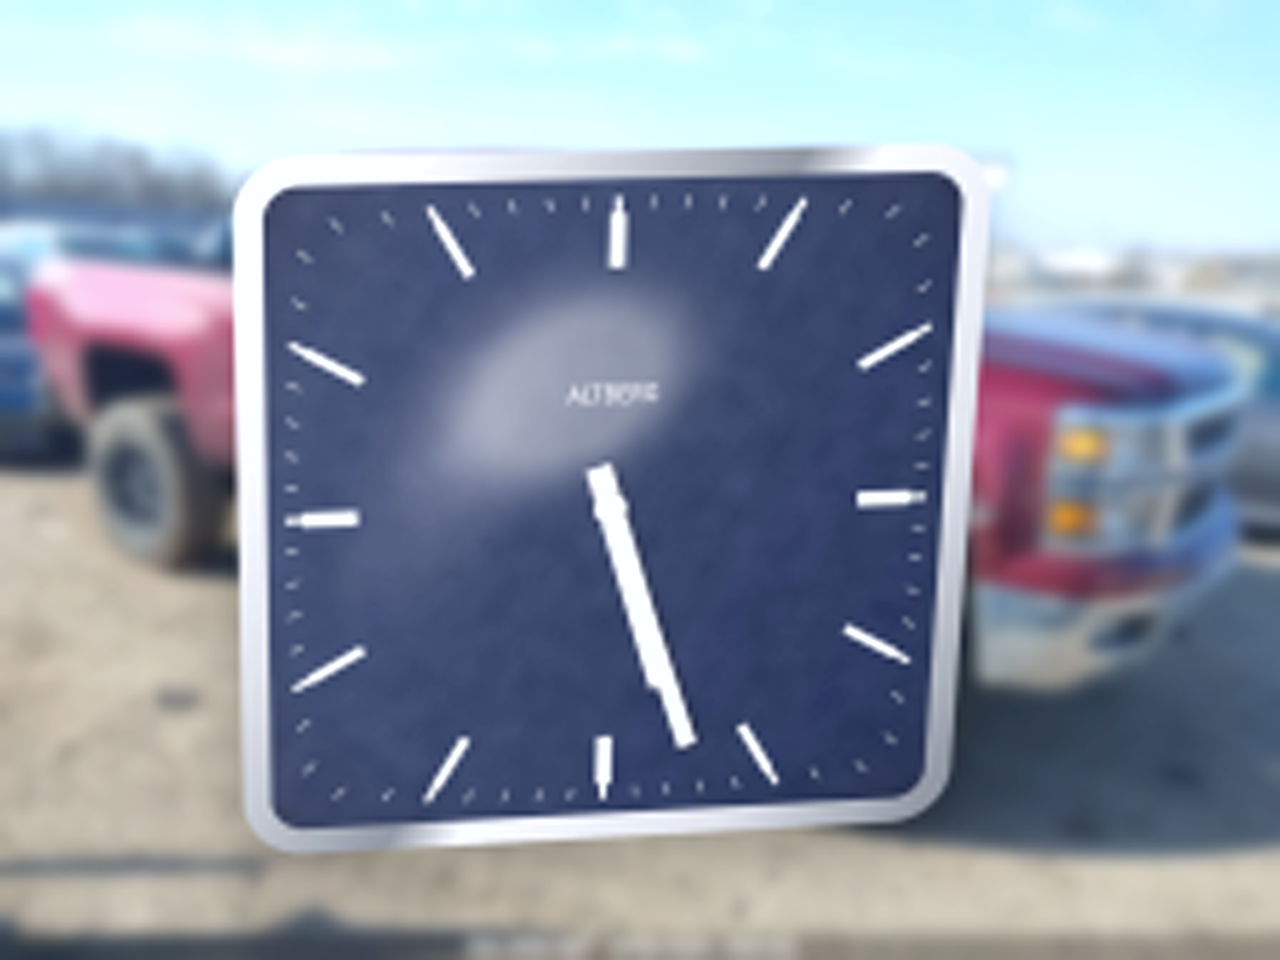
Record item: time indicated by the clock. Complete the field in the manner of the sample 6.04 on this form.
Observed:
5.27
